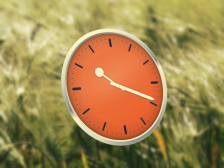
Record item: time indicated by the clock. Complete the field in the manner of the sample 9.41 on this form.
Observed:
10.19
